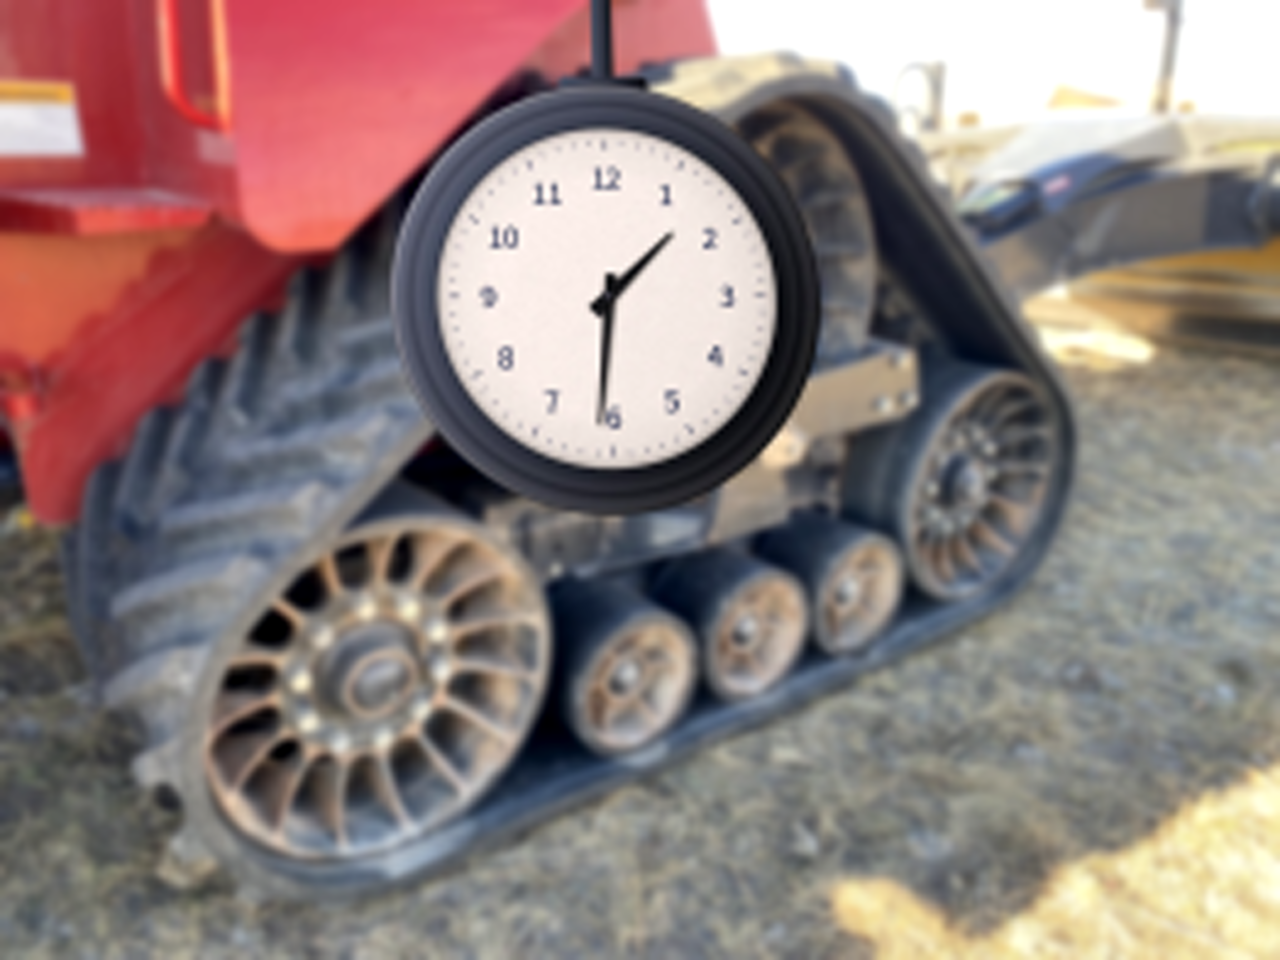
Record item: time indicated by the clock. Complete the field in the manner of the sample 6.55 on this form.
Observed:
1.31
